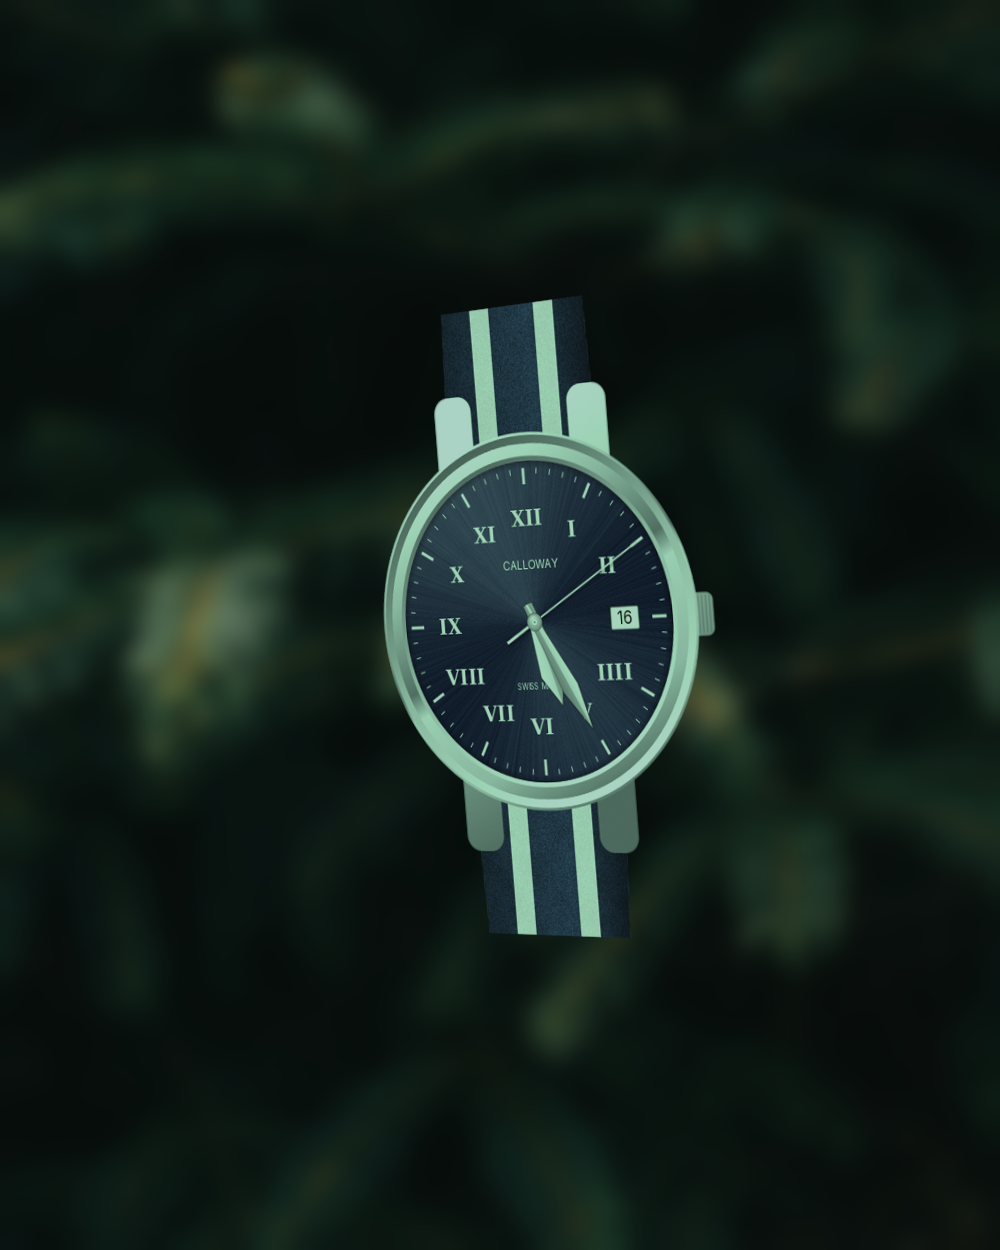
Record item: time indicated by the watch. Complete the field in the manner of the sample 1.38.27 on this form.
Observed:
5.25.10
